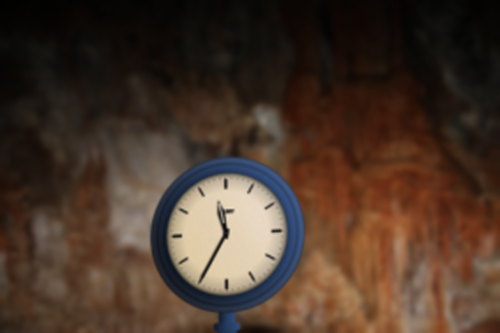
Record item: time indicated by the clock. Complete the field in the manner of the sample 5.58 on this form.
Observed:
11.35
